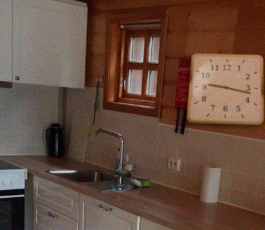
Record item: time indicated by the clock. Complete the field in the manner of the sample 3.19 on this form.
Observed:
9.17
